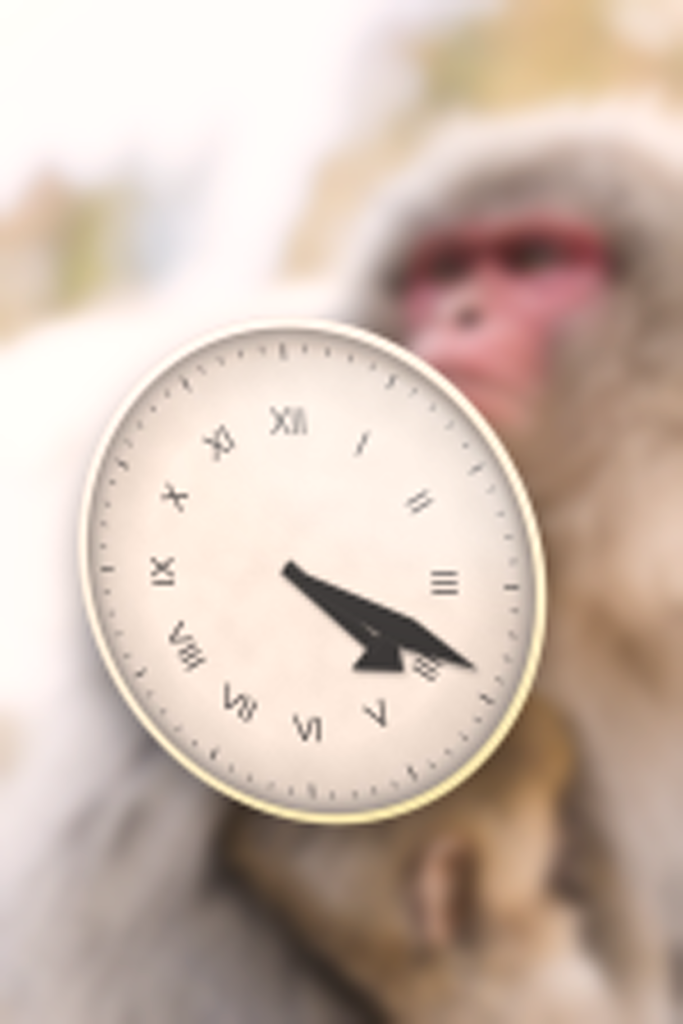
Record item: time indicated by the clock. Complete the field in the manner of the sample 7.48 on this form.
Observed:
4.19
